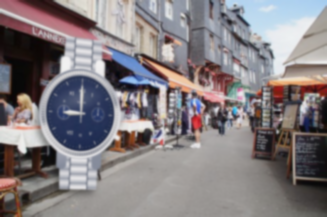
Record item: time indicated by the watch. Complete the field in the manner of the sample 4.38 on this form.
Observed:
9.00
